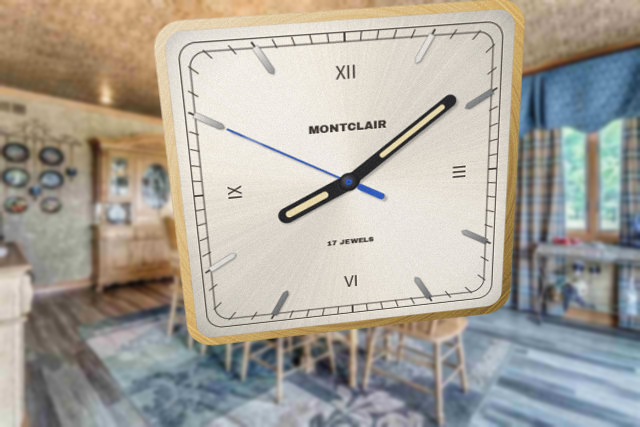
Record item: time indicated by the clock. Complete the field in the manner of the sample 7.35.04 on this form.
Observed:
8.08.50
